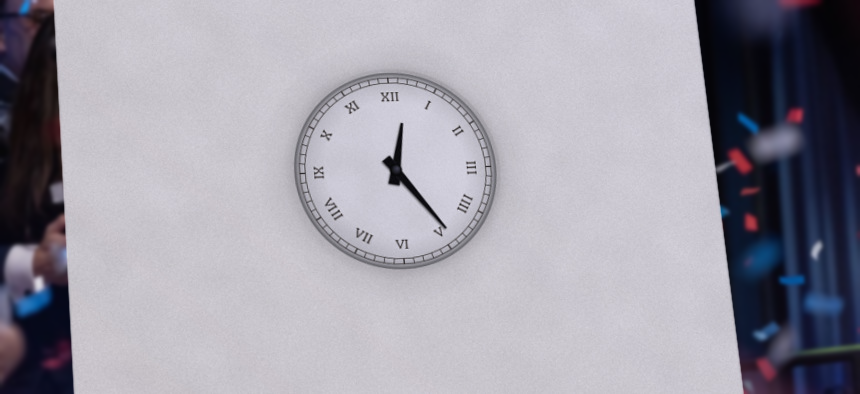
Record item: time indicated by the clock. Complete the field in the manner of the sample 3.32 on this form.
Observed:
12.24
